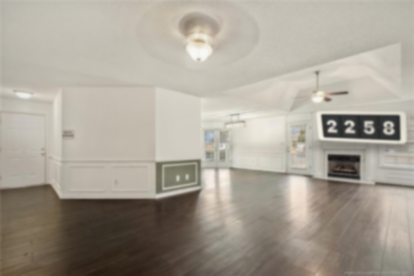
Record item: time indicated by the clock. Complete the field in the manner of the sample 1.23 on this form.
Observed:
22.58
